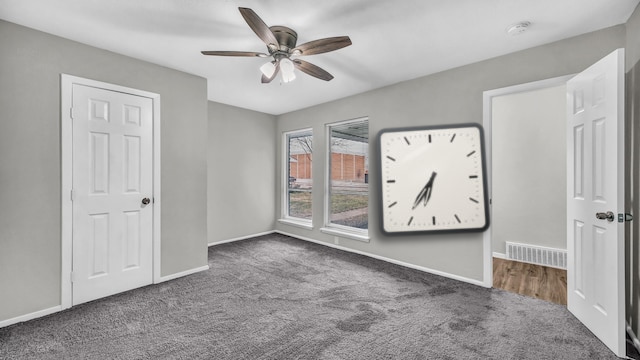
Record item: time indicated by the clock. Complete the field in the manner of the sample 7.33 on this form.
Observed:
6.36
